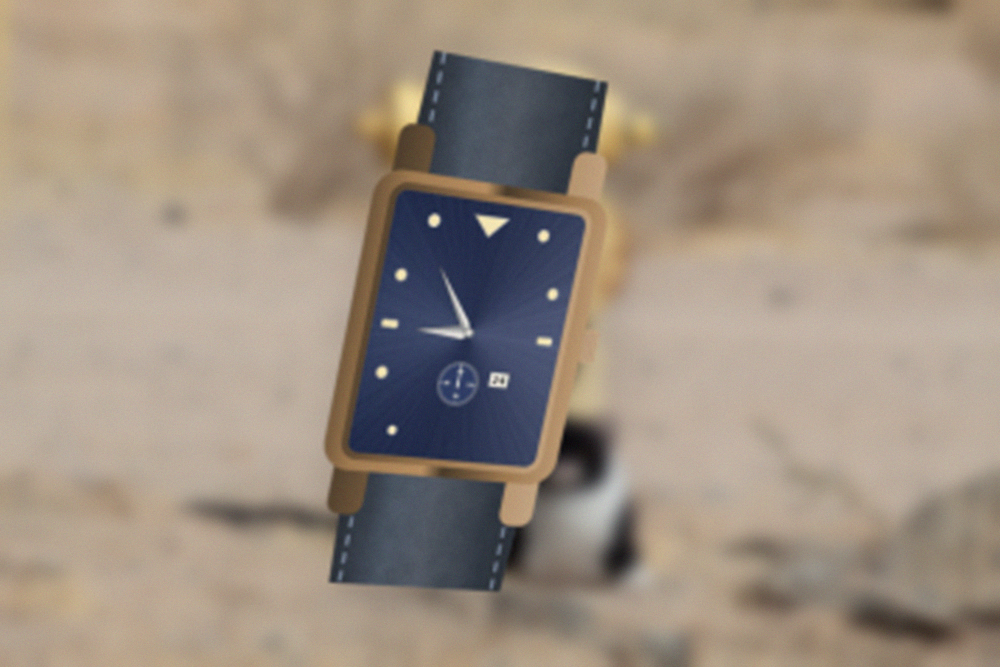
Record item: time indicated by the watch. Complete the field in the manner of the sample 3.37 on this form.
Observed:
8.54
